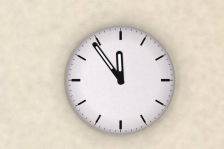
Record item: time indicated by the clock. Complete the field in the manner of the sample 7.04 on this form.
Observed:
11.54
